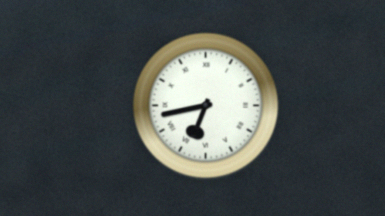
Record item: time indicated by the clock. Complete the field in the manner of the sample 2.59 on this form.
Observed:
6.43
